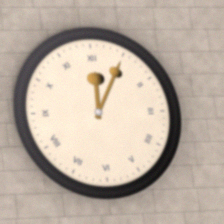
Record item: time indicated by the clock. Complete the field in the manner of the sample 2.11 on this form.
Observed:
12.05
